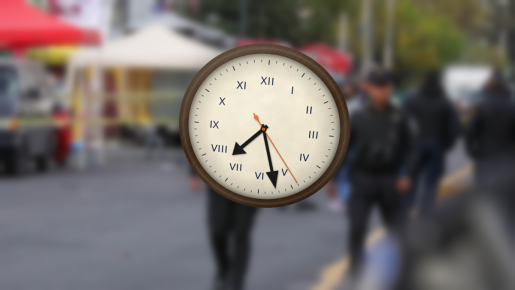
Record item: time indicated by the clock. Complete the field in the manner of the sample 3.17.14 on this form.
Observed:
7.27.24
